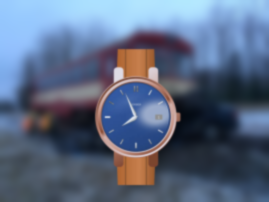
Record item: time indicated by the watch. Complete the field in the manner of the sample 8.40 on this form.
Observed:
7.56
